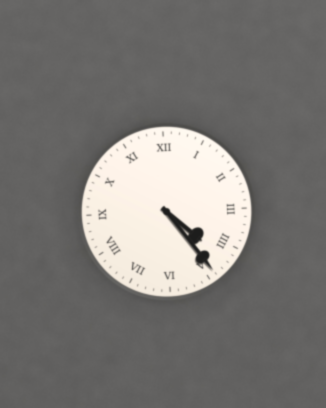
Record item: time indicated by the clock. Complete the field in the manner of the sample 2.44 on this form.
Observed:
4.24
